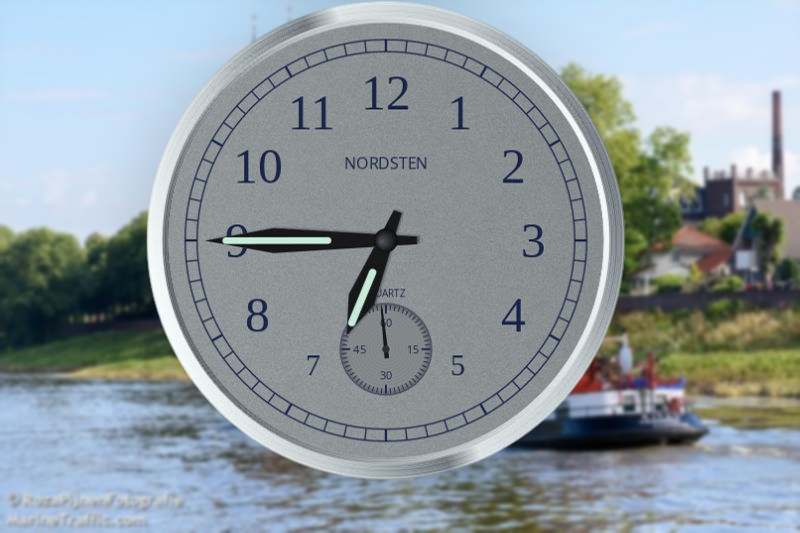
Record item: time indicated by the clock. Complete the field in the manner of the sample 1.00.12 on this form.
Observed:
6.44.59
